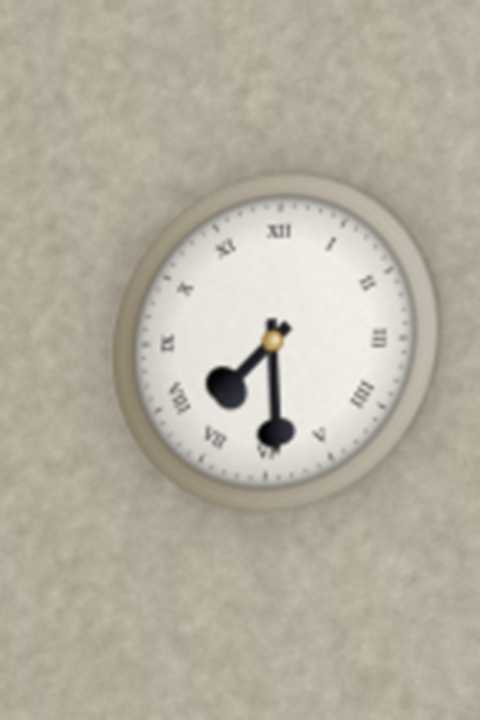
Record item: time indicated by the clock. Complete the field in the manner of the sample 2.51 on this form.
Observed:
7.29
